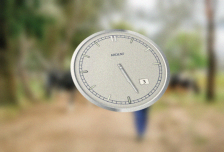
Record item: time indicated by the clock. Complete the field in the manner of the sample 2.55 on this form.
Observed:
5.27
